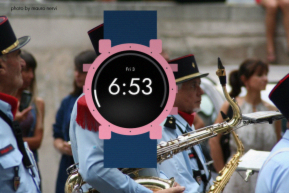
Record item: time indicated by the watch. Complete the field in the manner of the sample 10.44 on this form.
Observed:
6.53
